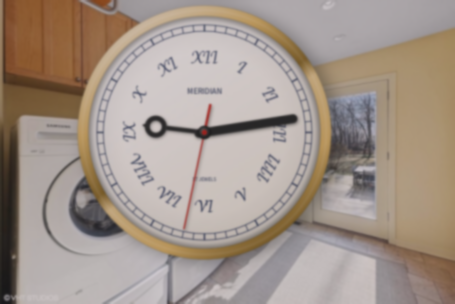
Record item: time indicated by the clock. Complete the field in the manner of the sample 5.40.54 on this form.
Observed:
9.13.32
